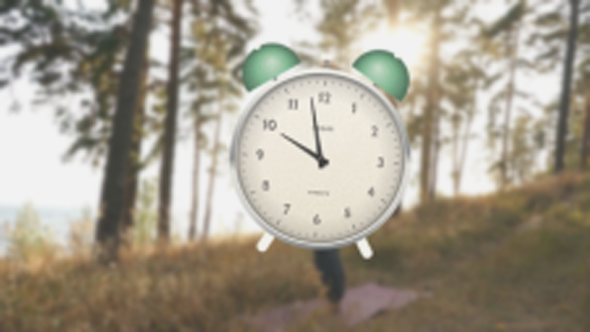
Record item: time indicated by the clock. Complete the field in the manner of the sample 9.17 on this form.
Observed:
9.58
